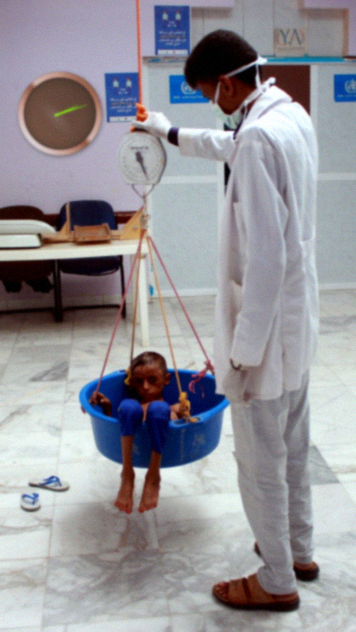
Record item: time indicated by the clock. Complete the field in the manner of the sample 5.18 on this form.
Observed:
2.12
